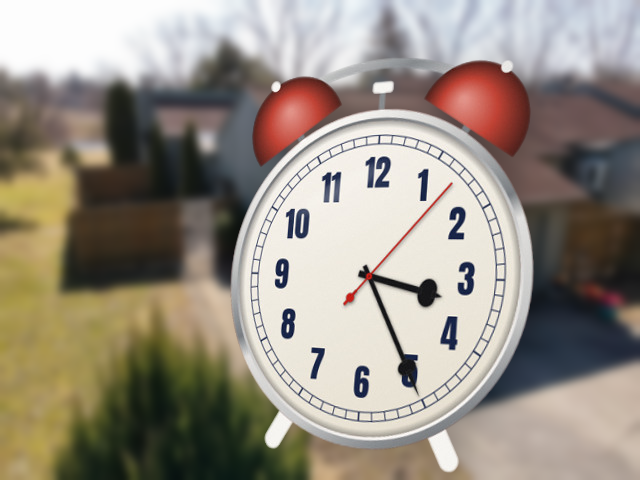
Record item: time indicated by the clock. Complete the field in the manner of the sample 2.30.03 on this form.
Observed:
3.25.07
